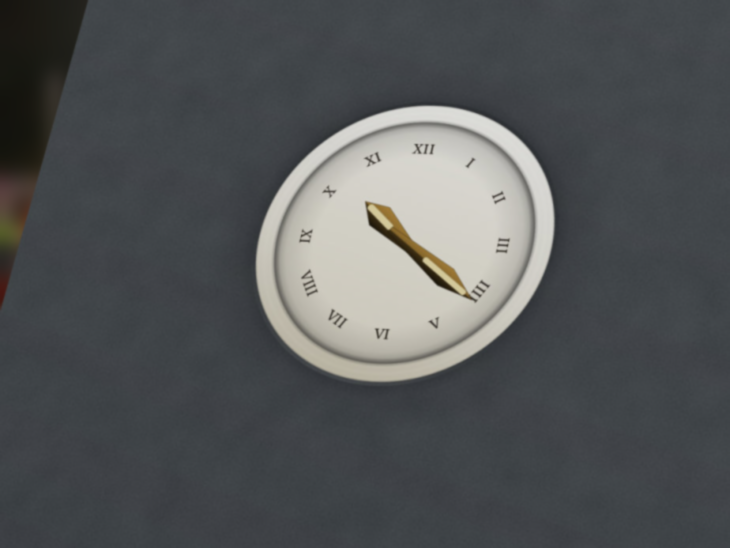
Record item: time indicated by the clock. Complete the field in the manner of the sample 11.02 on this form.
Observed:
10.21
